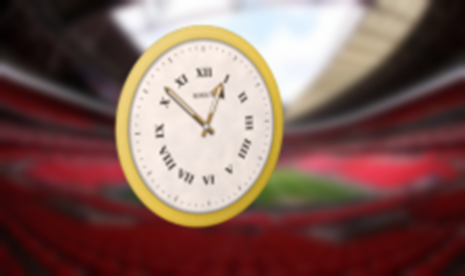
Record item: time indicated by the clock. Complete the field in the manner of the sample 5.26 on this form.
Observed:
12.52
